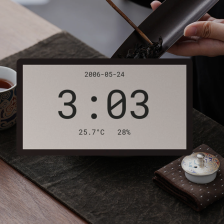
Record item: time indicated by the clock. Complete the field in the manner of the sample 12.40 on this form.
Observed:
3.03
